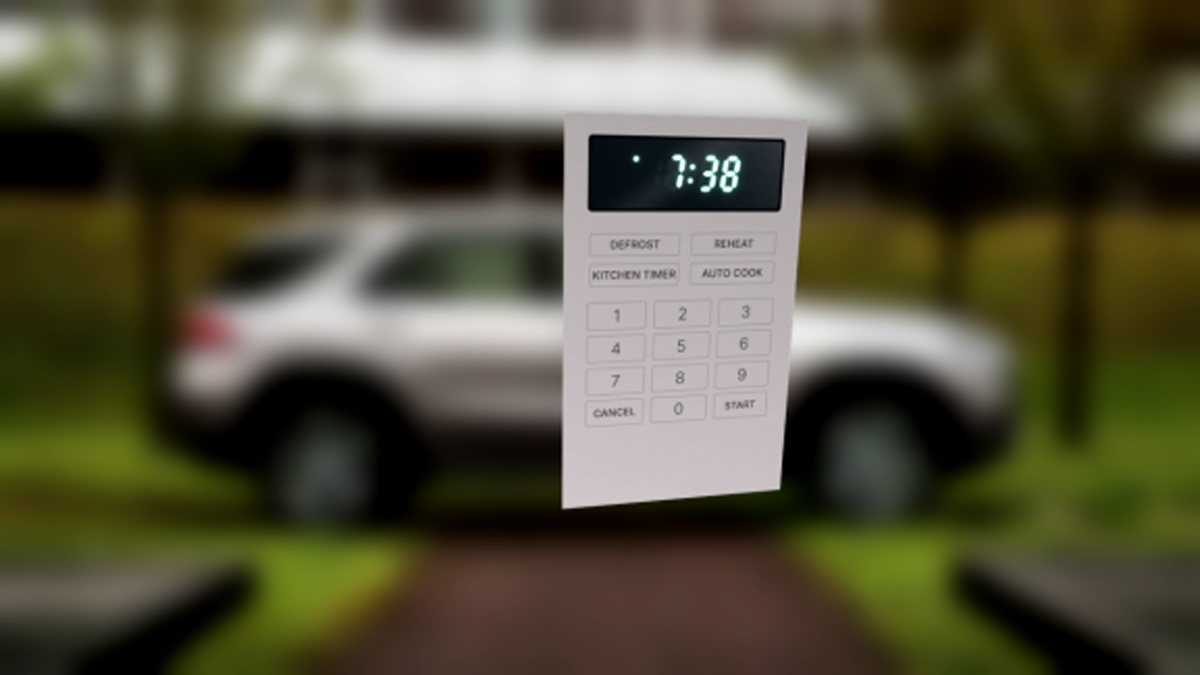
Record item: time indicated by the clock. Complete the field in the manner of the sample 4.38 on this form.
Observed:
7.38
